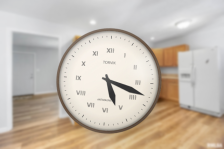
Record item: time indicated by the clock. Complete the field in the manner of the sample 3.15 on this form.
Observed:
5.18
